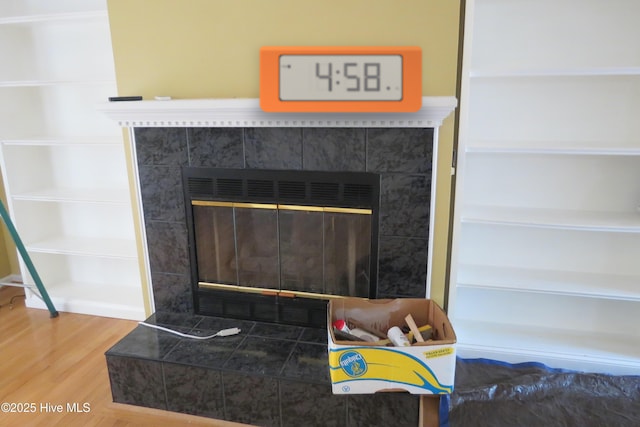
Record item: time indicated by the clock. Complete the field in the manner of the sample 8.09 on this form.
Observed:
4.58
